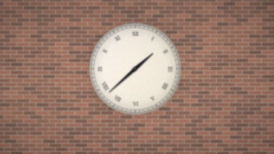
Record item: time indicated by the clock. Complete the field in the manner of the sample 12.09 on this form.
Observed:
1.38
